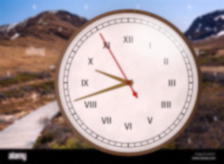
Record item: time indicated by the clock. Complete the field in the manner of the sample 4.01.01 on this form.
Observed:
9.41.55
